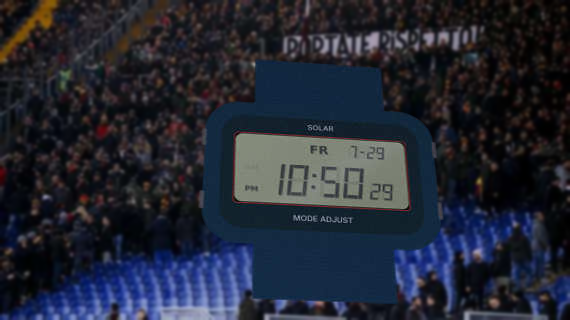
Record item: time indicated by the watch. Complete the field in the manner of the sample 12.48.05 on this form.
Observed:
10.50.29
